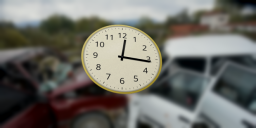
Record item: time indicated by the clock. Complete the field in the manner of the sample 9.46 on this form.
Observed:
12.16
